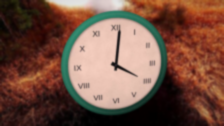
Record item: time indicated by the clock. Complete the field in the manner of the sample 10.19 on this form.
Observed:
4.01
